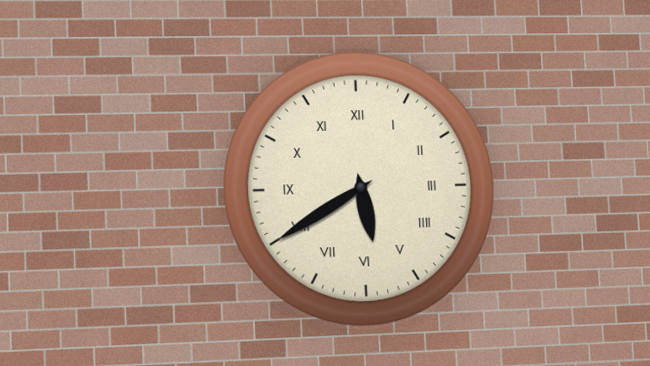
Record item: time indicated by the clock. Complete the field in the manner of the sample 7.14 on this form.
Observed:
5.40
